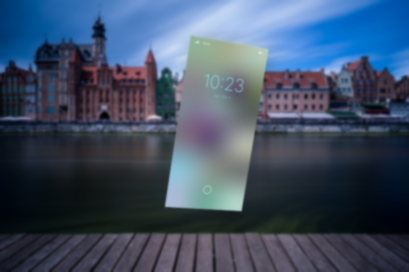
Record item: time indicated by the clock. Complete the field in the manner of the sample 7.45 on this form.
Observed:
10.23
